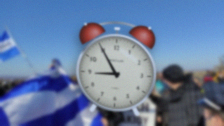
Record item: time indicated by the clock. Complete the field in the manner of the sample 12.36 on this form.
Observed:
8.55
